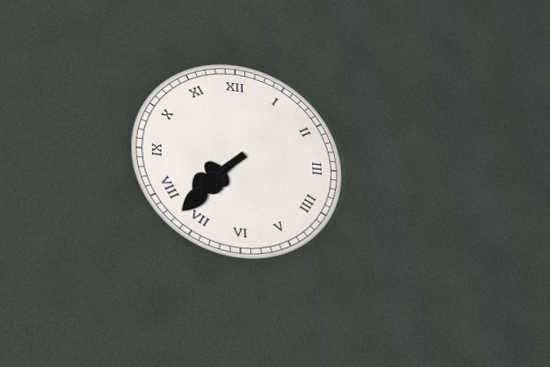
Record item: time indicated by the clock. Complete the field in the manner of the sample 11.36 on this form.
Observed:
7.37
